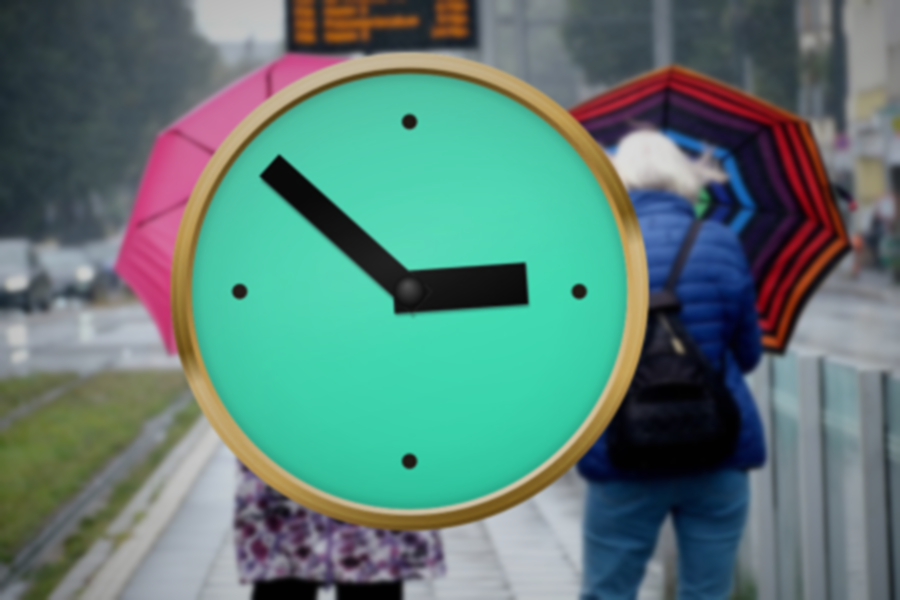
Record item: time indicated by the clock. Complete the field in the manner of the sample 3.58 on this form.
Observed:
2.52
